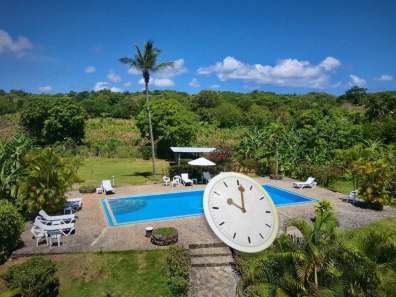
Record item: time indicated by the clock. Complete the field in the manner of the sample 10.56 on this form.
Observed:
10.01
